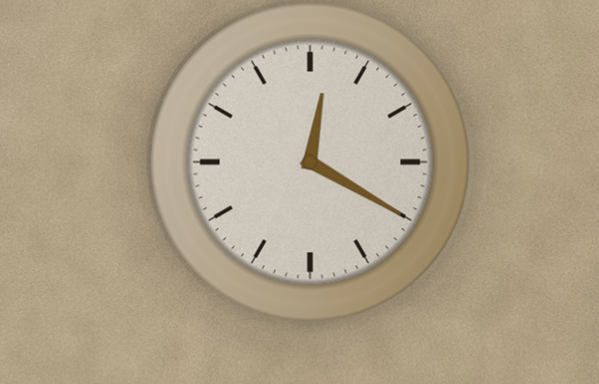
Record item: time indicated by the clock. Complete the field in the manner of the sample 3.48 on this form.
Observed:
12.20
